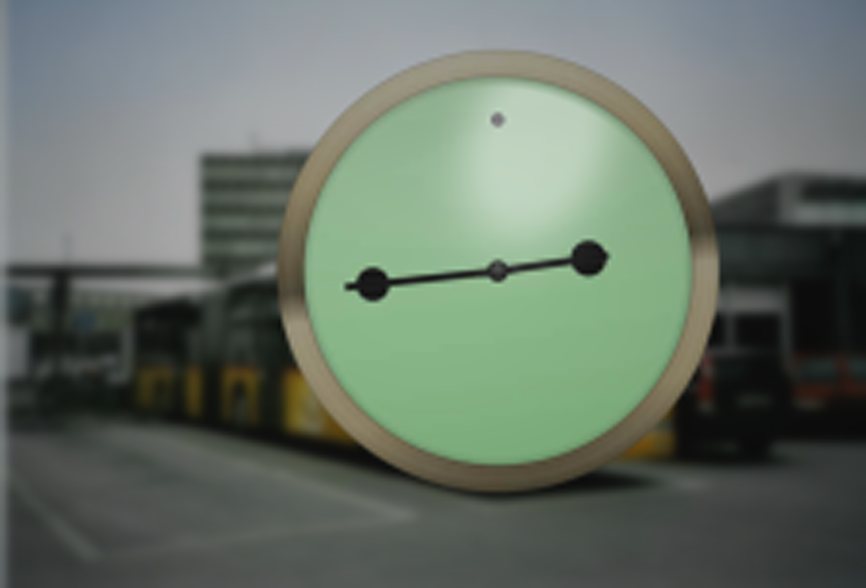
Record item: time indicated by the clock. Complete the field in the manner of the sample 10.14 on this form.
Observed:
2.44
